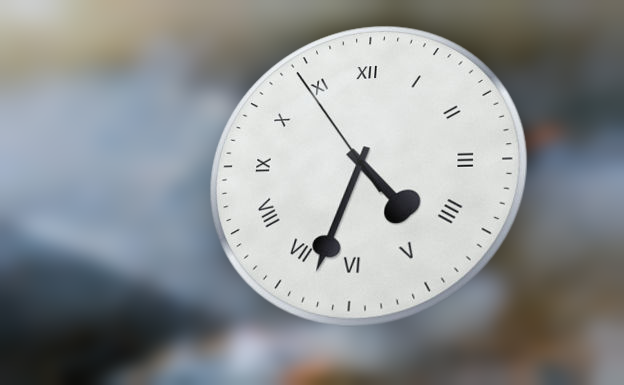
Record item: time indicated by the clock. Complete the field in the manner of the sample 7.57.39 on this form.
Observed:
4.32.54
